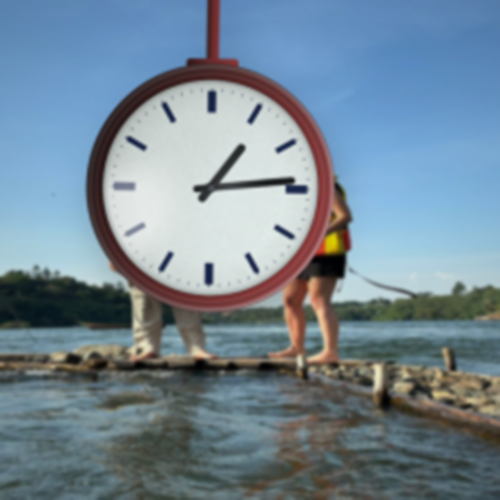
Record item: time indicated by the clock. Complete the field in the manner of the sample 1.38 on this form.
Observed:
1.14
